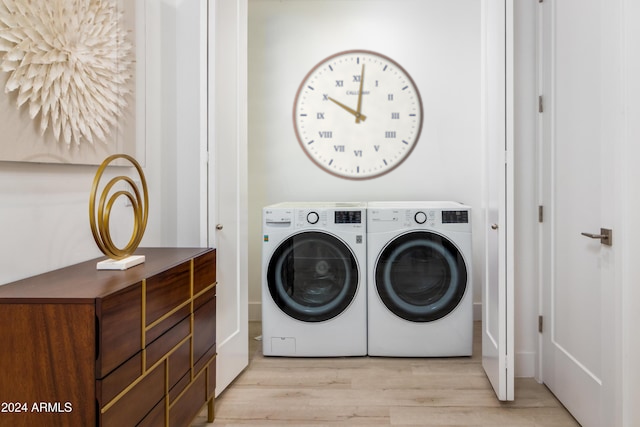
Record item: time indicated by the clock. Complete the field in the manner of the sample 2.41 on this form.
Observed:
10.01
